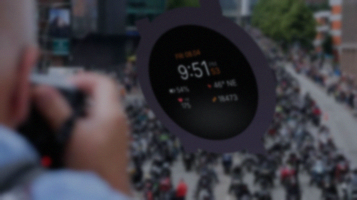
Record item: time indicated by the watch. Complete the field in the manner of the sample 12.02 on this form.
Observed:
9.51
